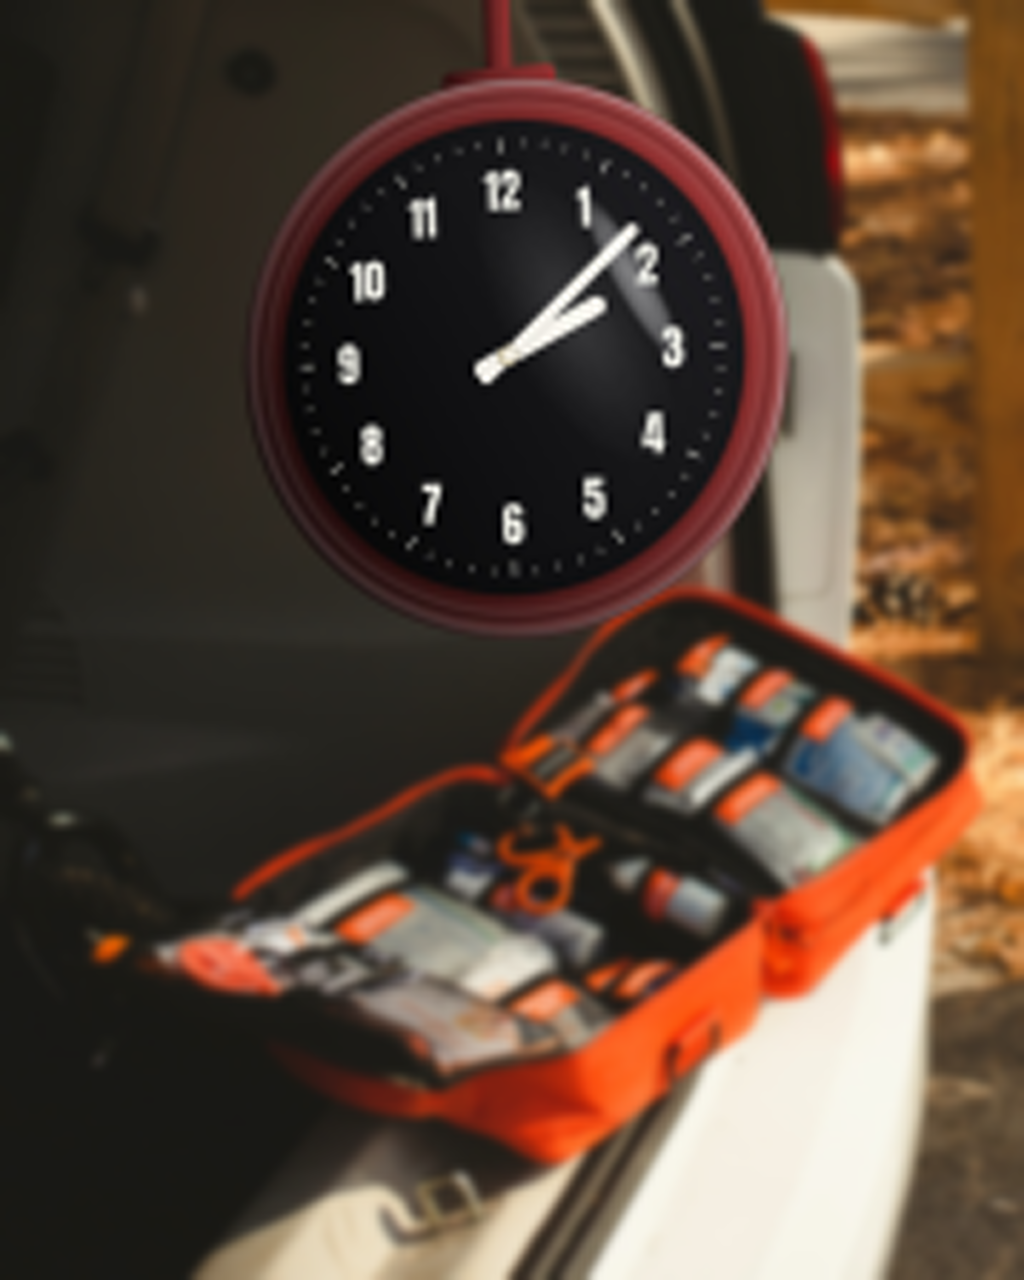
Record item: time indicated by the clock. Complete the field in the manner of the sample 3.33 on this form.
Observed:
2.08
